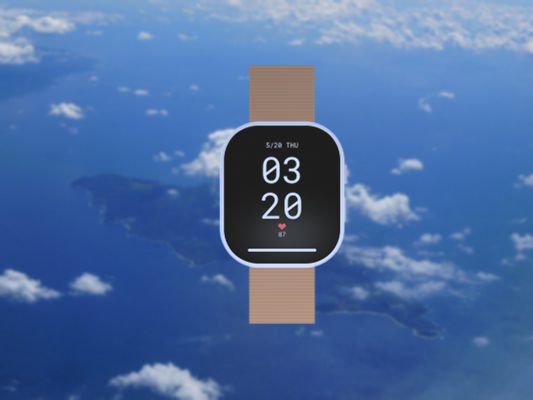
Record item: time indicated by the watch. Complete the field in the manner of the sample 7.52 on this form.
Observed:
3.20
